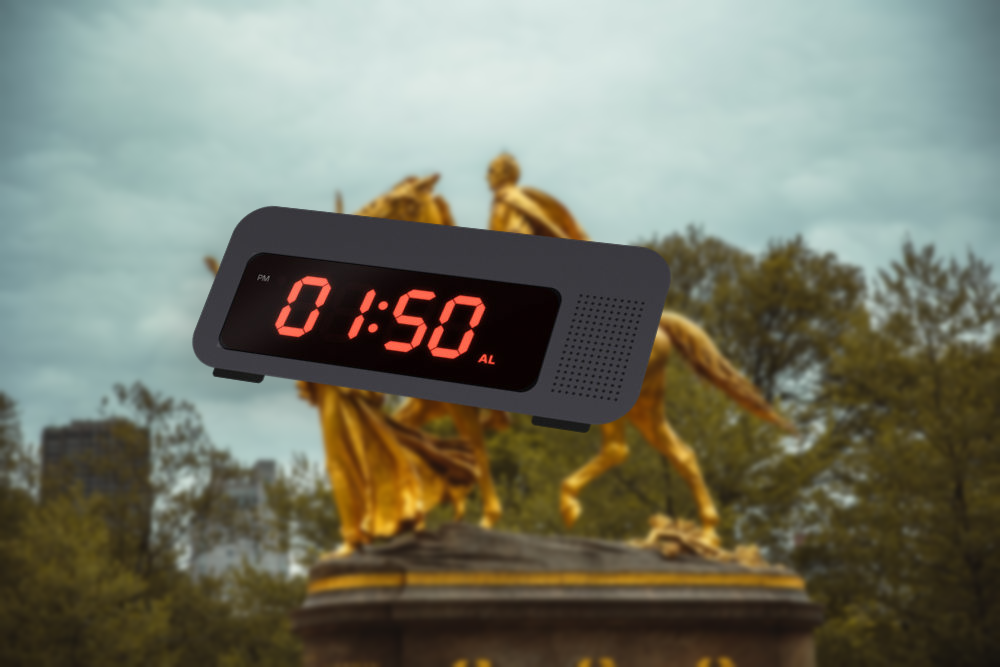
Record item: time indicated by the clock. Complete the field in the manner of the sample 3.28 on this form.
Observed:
1.50
